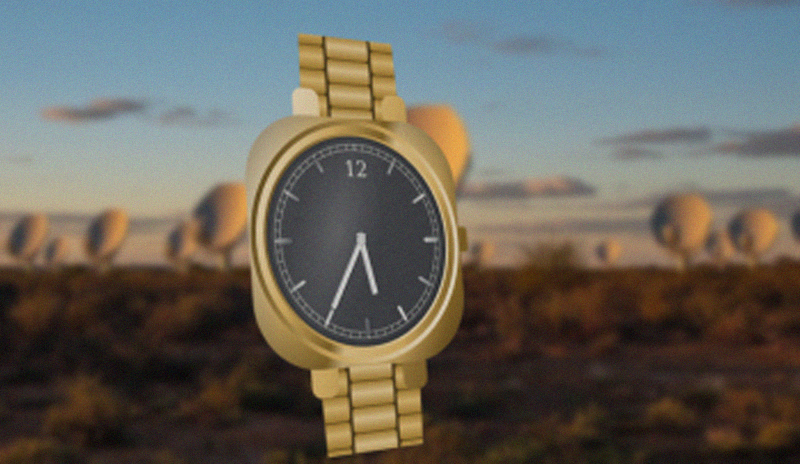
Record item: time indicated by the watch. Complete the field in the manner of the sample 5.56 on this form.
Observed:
5.35
